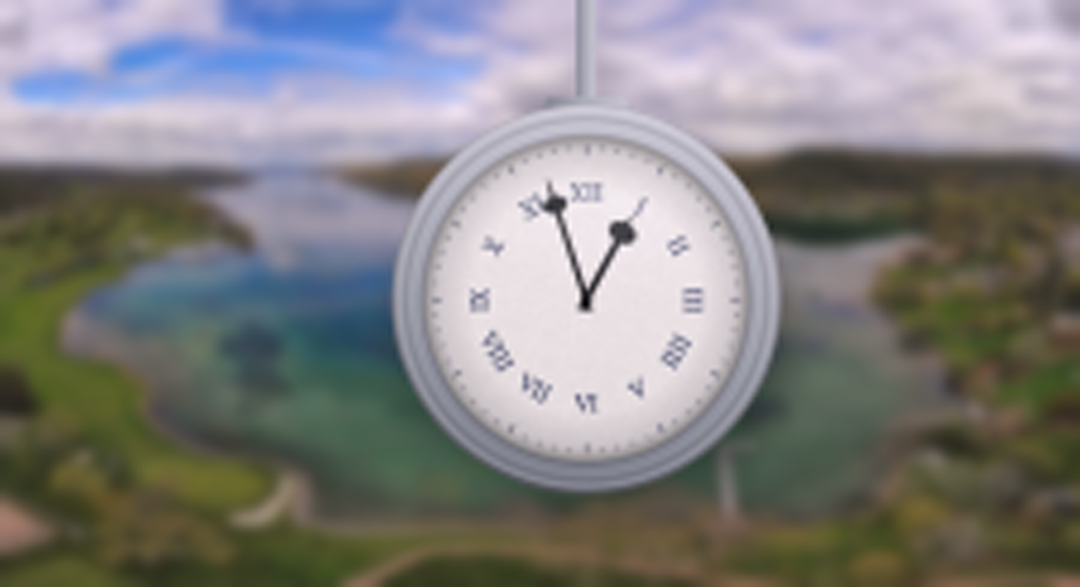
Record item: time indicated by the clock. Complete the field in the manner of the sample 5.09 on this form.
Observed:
12.57
